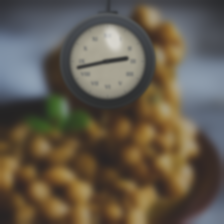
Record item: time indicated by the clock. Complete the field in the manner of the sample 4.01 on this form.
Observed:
2.43
